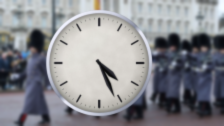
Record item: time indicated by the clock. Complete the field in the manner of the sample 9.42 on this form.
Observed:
4.26
